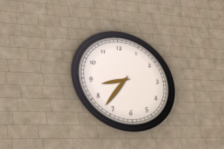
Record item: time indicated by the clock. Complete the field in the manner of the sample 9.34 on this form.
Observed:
8.37
